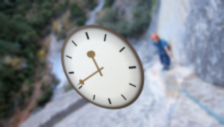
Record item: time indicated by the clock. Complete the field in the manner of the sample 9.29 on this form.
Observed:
11.41
